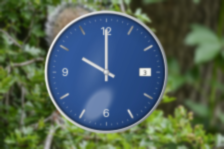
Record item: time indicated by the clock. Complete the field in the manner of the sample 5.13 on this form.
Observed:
10.00
